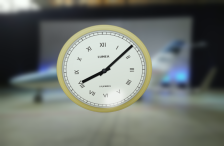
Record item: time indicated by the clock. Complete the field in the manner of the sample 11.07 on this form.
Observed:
8.08
